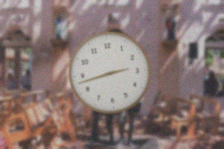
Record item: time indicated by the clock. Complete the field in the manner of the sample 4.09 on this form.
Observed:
2.43
